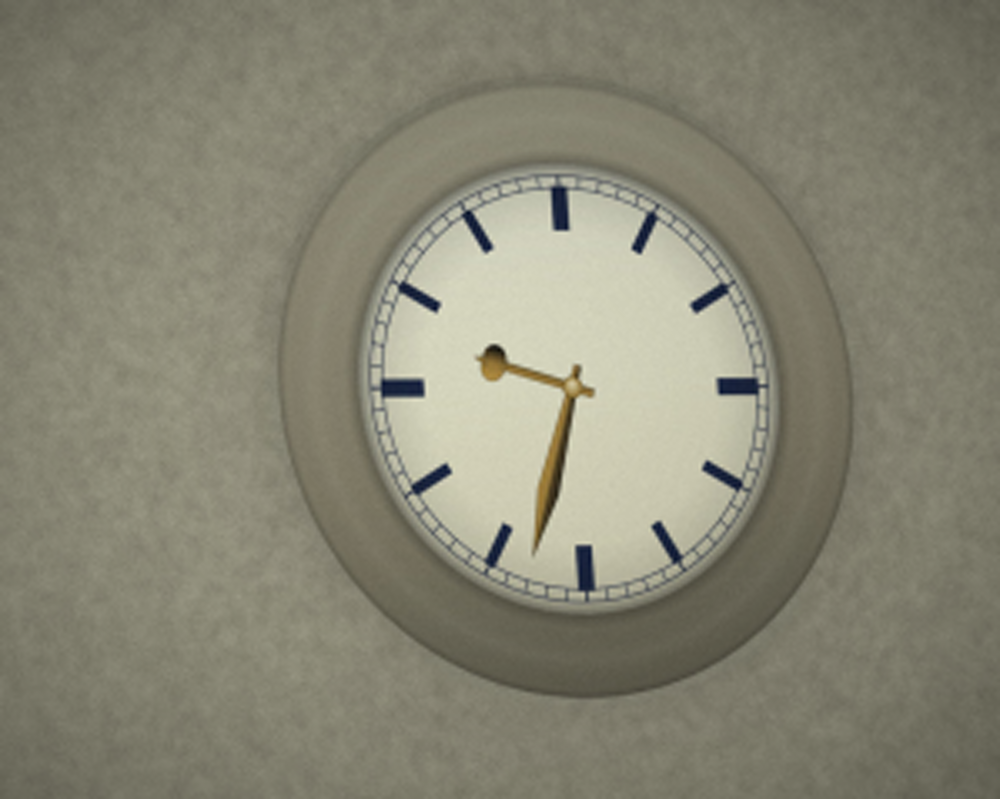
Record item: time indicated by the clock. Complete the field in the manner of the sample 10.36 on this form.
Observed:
9.33
